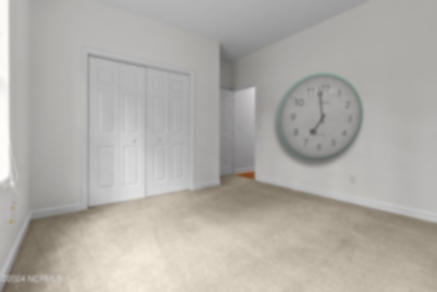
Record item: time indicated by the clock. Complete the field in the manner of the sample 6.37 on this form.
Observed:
6.58
